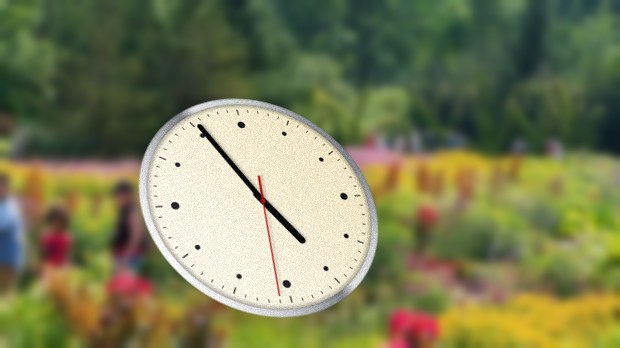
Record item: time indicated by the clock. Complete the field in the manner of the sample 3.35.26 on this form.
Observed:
4.55.31
